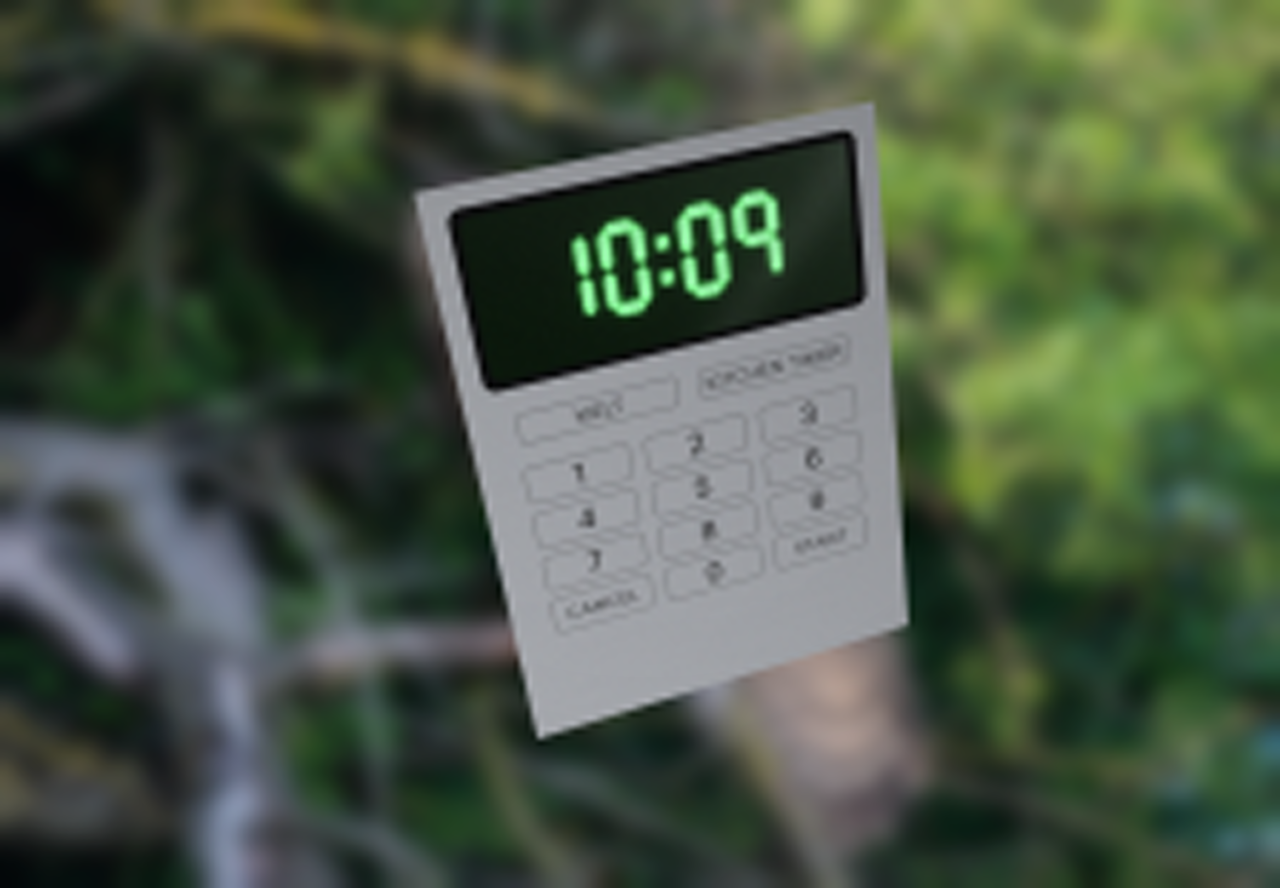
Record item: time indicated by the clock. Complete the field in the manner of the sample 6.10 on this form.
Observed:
10.09
